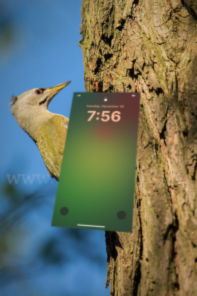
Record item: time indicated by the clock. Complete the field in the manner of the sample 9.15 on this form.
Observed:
7.56
